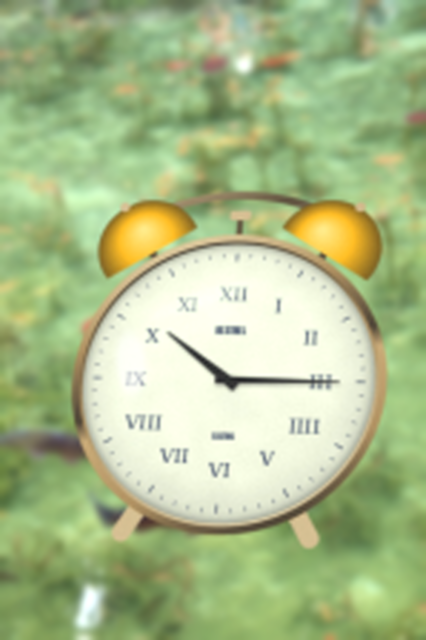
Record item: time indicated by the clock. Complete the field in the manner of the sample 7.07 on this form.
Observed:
10.15
